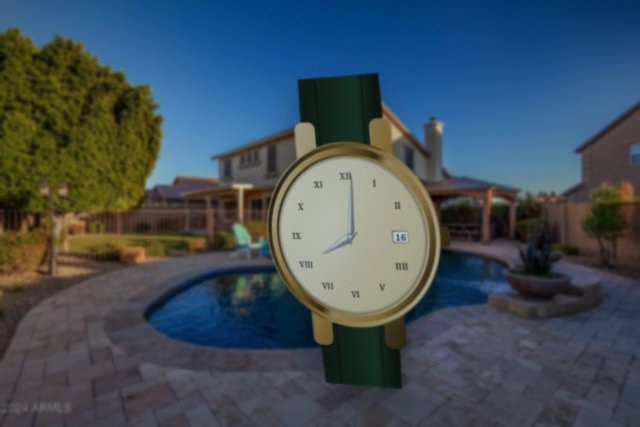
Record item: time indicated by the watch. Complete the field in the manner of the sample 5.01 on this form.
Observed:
8.01
